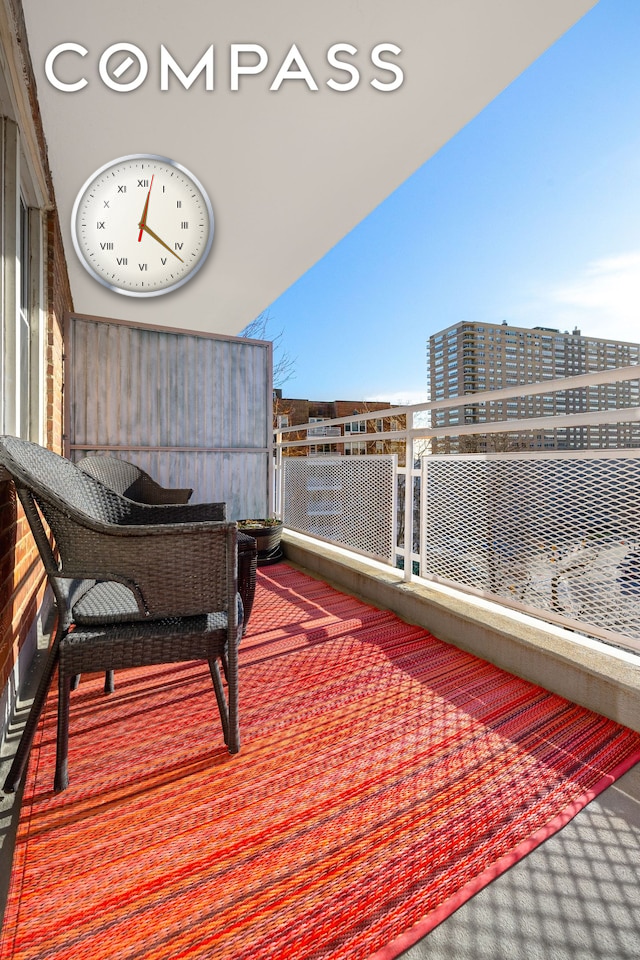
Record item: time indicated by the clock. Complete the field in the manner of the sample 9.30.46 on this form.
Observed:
12.22.02
